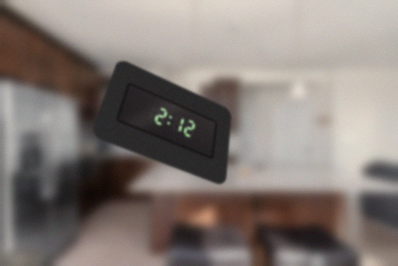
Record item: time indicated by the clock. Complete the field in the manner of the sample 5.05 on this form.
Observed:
2.12
